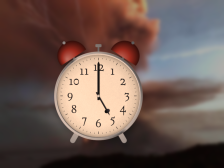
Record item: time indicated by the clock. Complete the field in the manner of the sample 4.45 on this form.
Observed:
5.00
